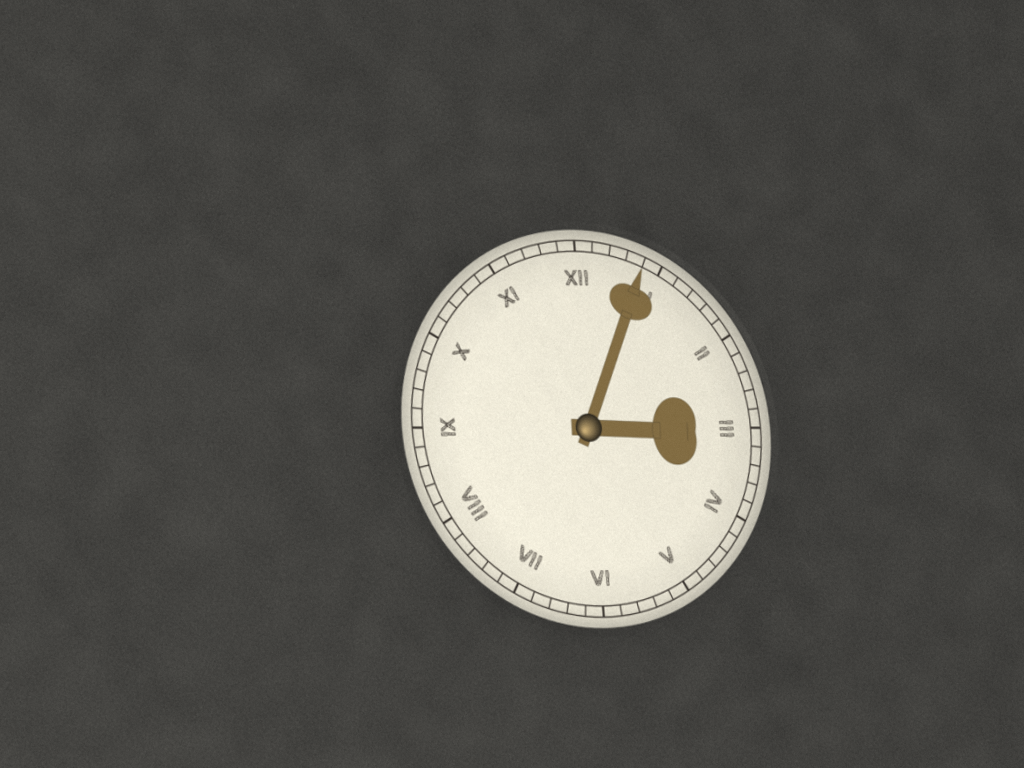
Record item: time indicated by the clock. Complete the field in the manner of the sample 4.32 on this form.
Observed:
3.04
